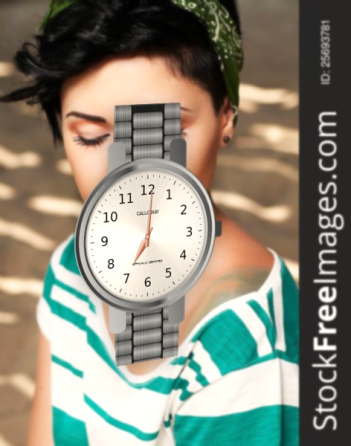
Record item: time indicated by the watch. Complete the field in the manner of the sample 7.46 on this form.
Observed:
7.01
